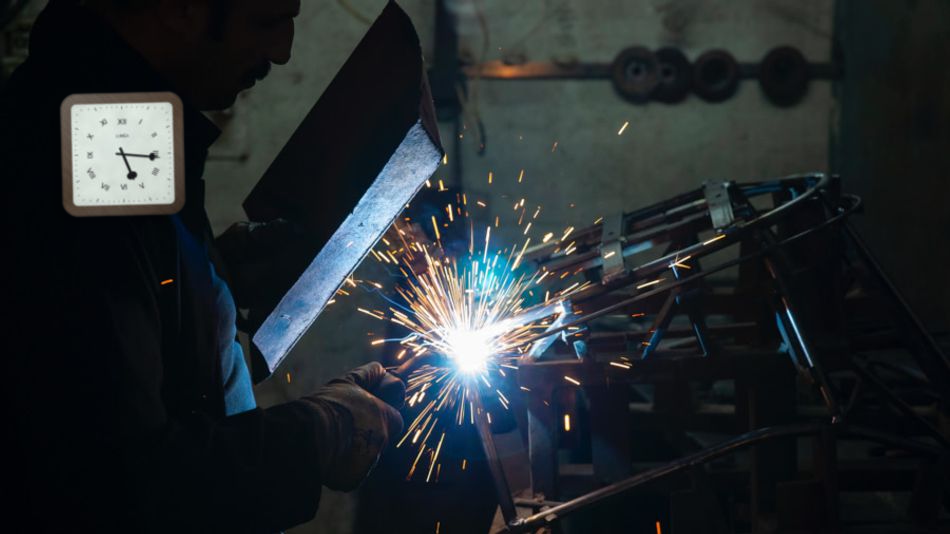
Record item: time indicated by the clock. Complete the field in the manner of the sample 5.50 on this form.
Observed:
5.16
